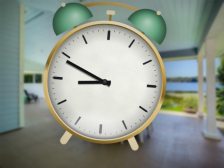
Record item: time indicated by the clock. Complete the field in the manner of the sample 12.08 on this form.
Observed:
8.49
